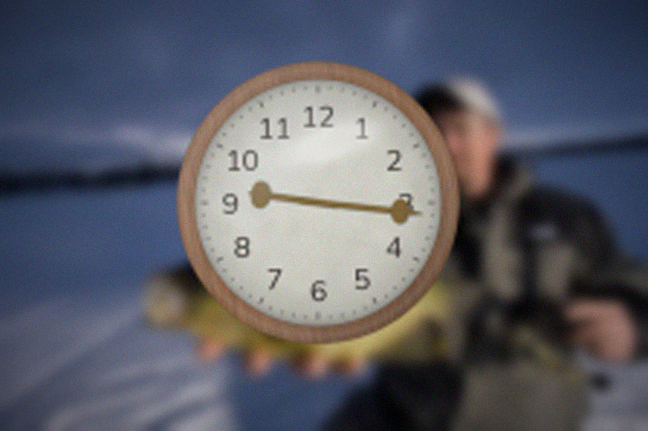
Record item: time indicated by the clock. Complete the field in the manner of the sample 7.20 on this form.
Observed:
9.16
